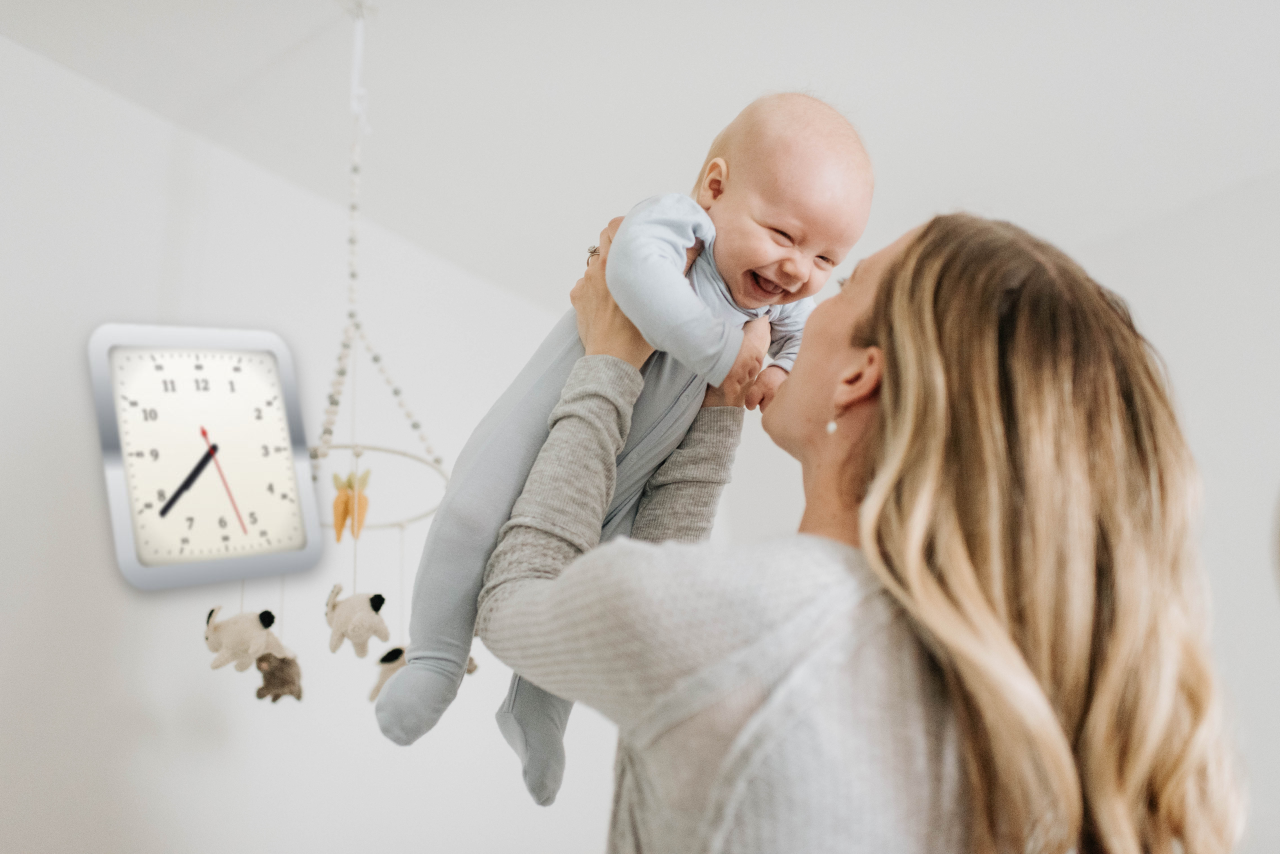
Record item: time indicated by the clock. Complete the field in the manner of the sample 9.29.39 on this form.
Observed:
7.38.27
